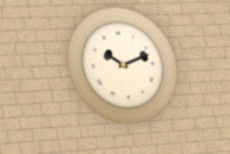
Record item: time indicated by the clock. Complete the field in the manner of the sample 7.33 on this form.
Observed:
10.12
